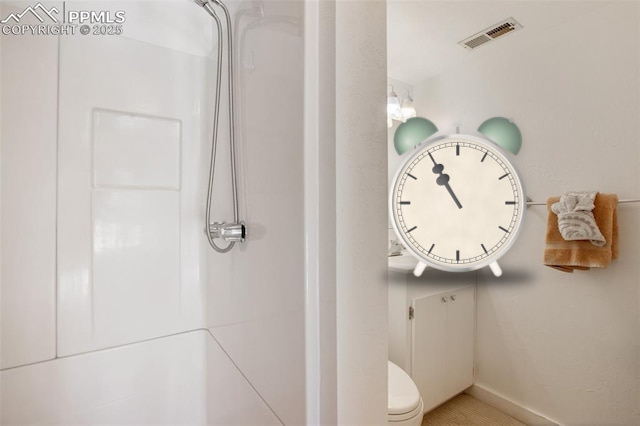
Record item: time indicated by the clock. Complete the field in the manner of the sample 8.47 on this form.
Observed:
10.55
